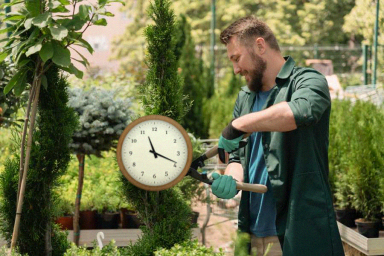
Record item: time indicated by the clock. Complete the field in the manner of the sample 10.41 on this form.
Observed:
11.19
